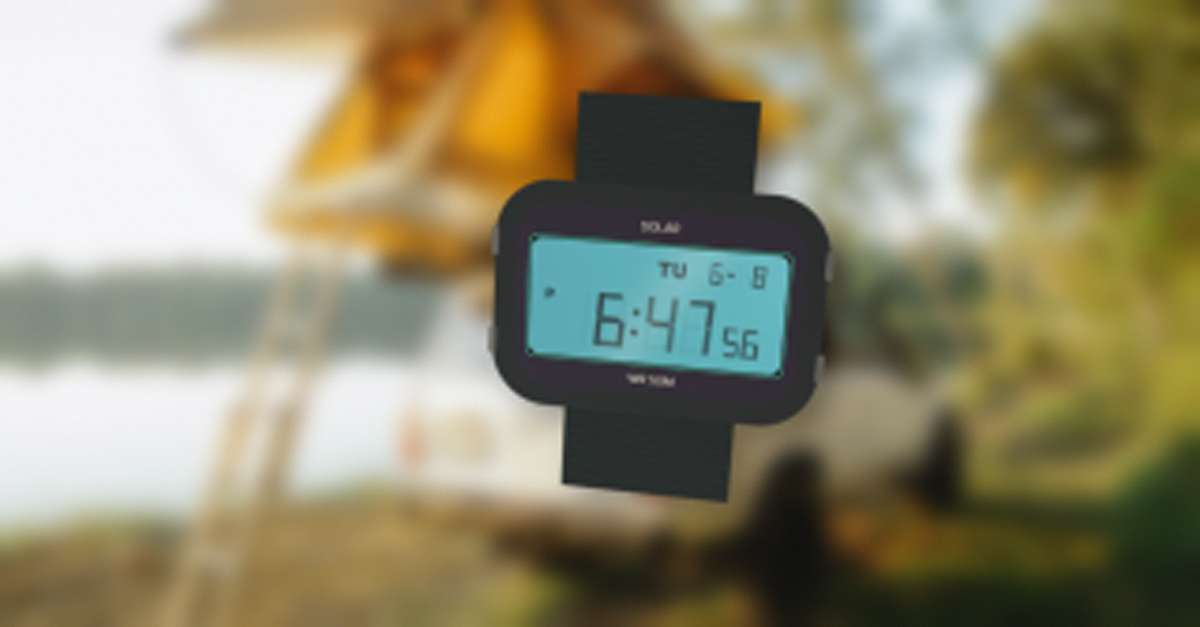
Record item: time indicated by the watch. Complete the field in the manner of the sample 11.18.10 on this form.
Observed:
6.47.56
